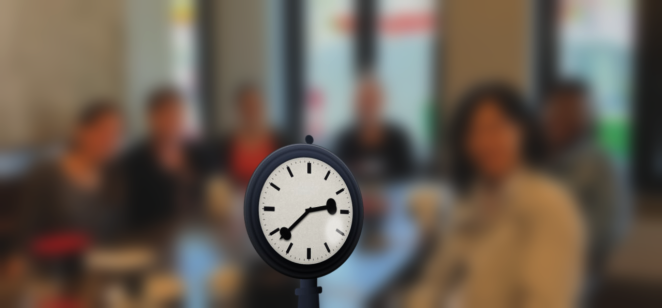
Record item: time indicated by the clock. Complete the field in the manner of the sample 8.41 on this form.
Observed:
2.38
